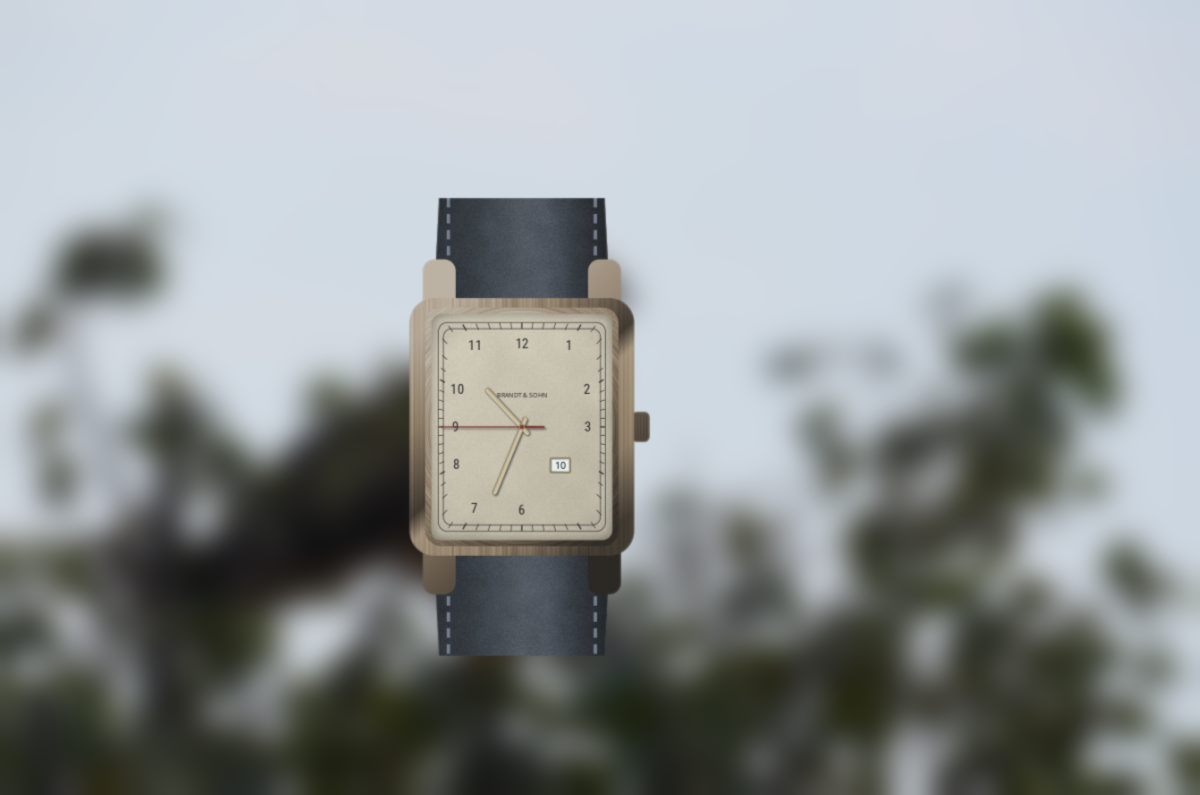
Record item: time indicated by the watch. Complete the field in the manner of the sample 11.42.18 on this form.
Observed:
10.33.45
